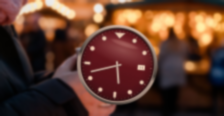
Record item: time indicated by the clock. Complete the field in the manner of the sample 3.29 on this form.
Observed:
5.42
